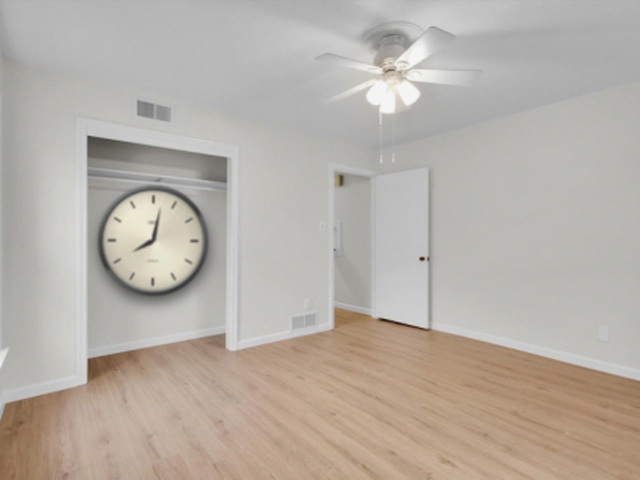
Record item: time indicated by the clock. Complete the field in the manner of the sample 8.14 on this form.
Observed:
8.02
